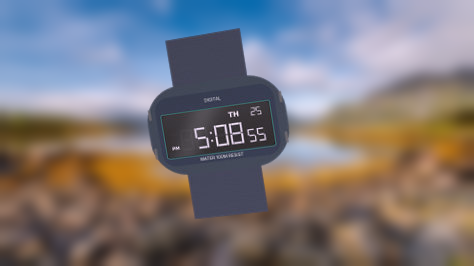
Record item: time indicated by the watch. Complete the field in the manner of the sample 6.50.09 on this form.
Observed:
5.08.55
